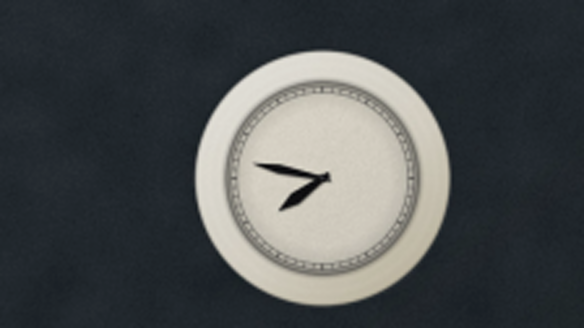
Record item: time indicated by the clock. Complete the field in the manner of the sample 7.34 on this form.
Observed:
7.47
